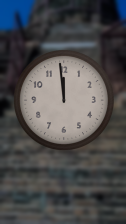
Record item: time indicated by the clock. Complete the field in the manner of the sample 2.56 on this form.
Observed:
11.59
